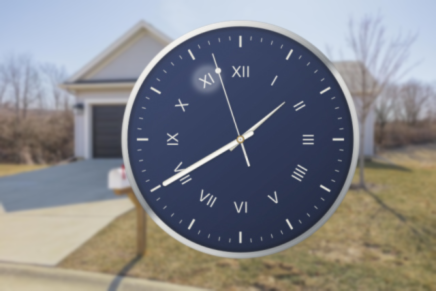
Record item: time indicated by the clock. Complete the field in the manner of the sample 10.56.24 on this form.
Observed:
1.39.57
